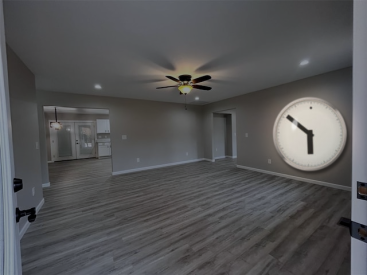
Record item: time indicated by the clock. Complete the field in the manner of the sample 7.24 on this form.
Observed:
5.51
